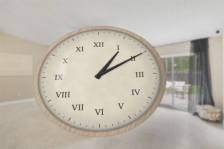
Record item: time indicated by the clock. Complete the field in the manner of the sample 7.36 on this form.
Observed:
1.10
